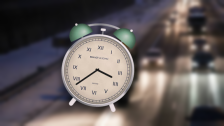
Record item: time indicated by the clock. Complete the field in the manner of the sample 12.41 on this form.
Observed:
3.38
